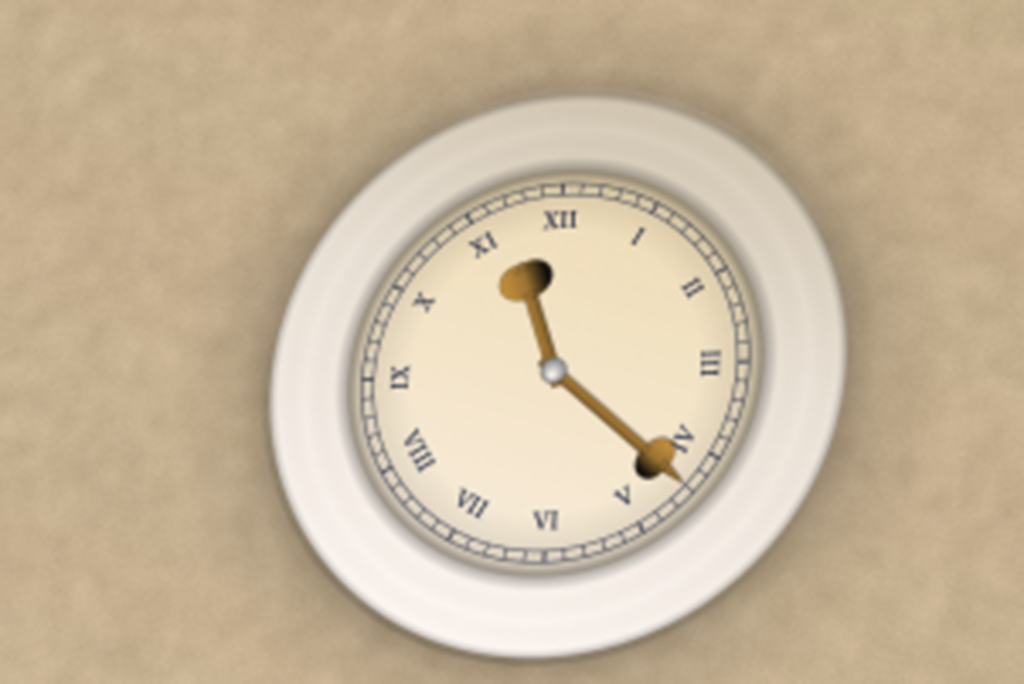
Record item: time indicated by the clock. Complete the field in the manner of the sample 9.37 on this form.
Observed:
11.22
